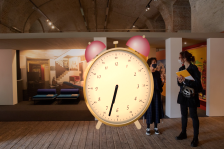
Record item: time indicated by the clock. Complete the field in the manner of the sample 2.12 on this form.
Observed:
6.33
